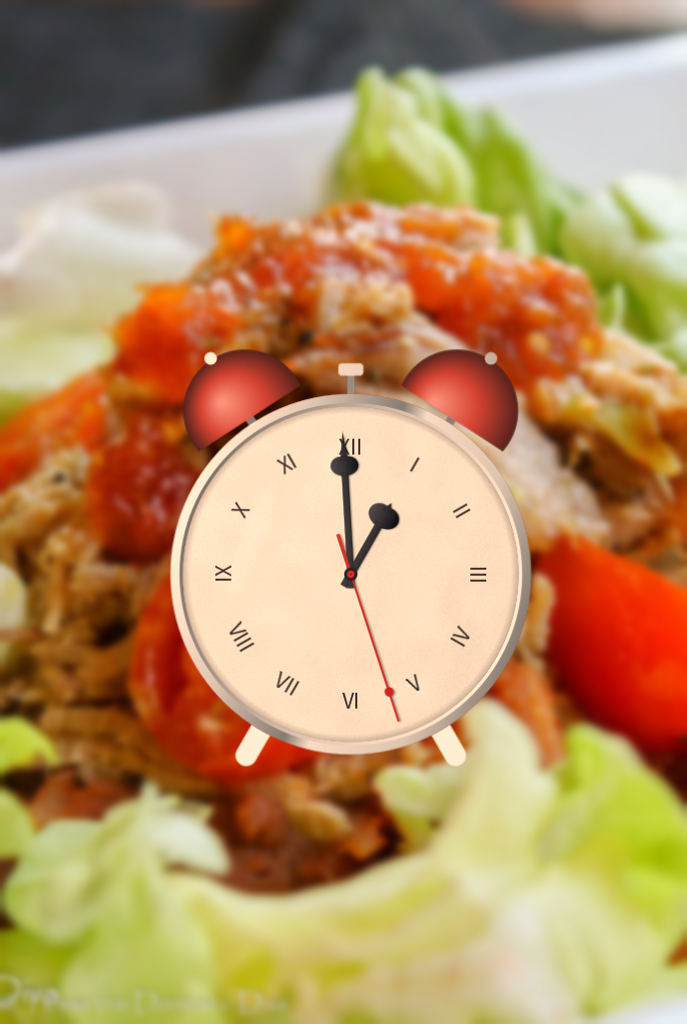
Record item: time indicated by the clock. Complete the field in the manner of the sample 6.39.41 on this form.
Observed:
12.59.27
